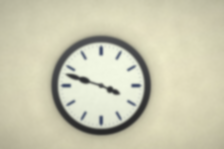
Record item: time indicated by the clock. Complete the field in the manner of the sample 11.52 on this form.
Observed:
3.48
